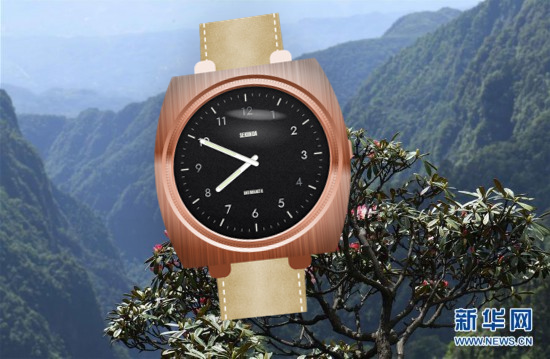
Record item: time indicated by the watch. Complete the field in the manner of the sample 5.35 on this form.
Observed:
7.50
